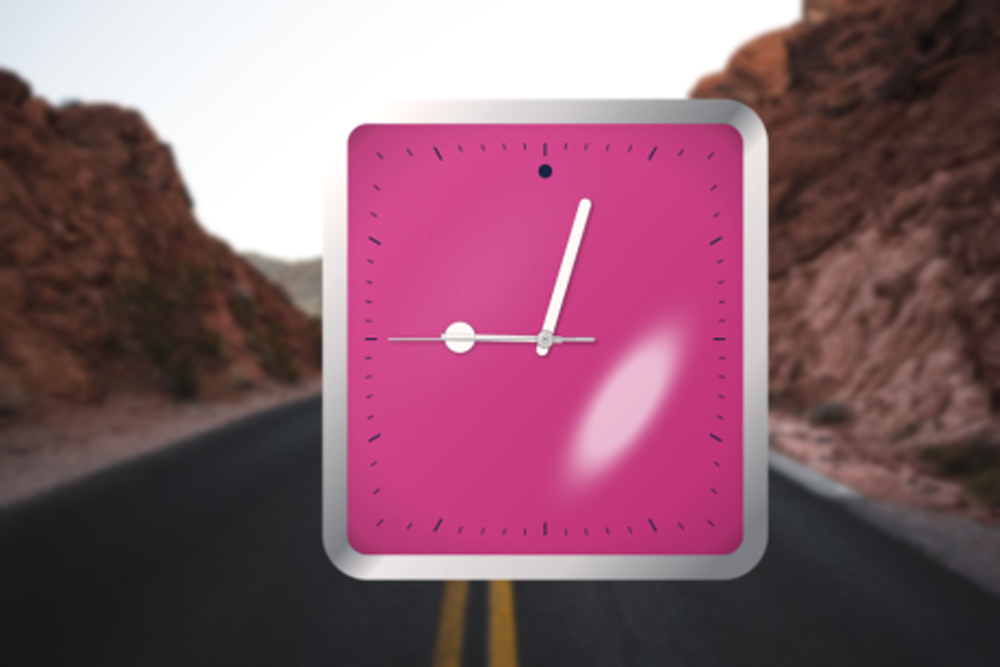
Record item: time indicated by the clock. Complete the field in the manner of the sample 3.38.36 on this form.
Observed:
9.02.45
